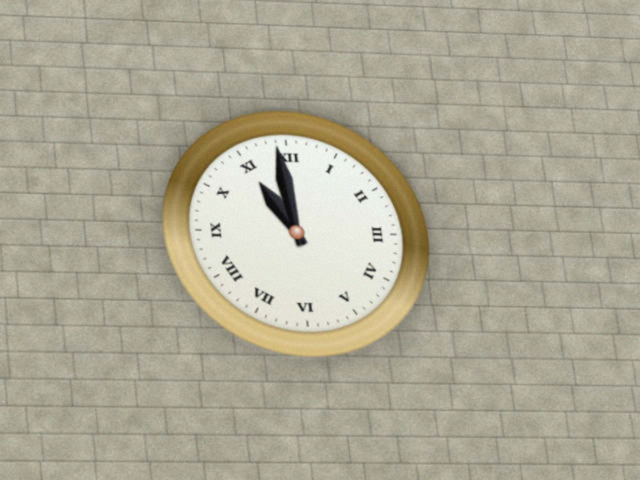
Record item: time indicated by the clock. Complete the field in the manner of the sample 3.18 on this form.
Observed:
10.59
